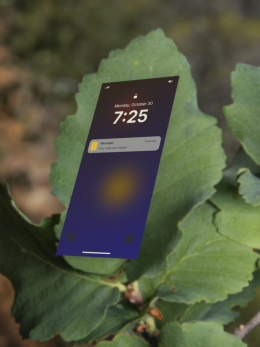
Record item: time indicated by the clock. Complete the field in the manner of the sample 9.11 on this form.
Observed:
7.25
